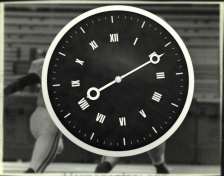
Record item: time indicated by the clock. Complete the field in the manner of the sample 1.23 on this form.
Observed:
8.11
